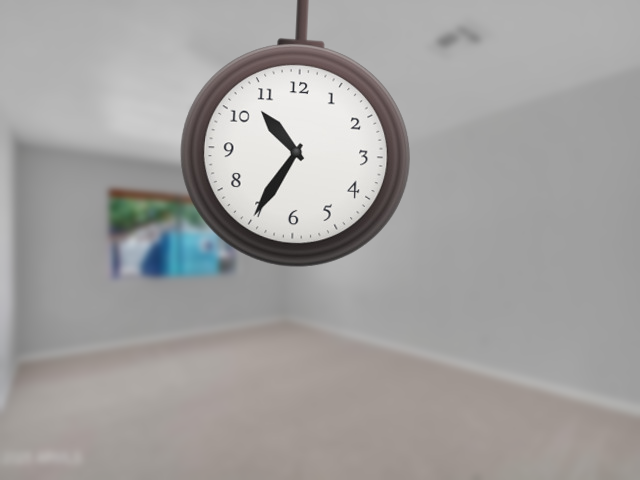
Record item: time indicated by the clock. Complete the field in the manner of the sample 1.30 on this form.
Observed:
10.35
